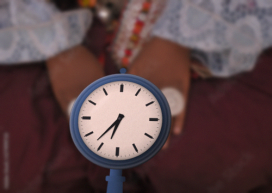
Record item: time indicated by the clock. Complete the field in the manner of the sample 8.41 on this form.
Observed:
6.37
